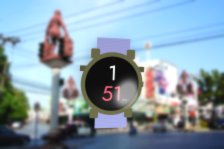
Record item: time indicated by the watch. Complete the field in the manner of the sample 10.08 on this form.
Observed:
1.51
